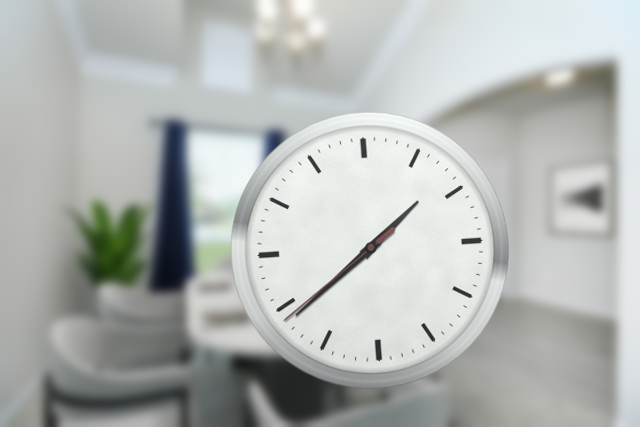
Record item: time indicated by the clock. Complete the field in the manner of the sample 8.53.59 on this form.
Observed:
1.38.39
